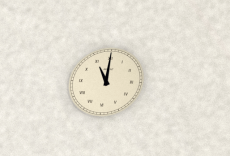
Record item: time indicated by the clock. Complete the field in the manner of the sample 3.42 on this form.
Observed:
11.00
